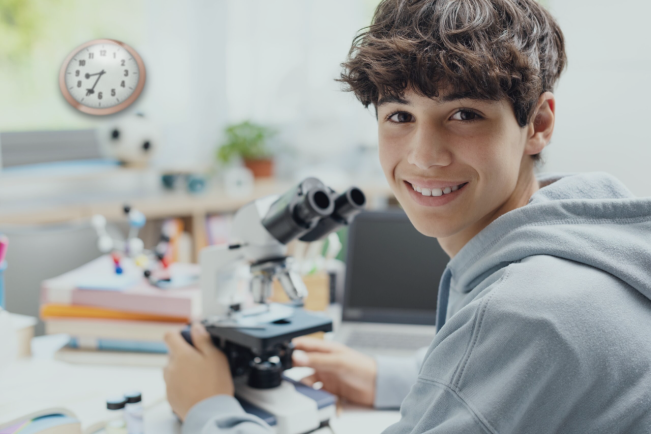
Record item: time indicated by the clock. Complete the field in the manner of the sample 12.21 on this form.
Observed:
8.34
